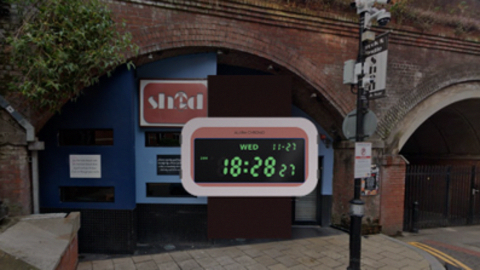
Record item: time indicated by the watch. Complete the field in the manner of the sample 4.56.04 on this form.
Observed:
18.28.27
